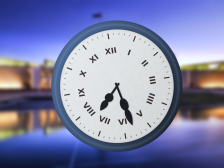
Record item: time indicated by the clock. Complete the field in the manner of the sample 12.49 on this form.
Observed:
7.28
